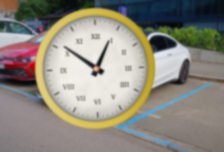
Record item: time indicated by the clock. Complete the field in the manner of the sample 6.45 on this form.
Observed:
12.51
